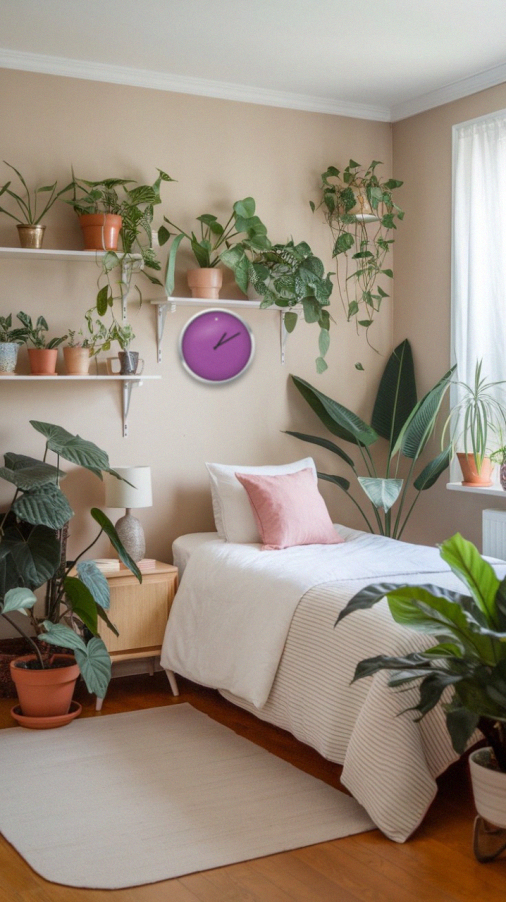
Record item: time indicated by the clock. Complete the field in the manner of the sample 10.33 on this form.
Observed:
1.10
